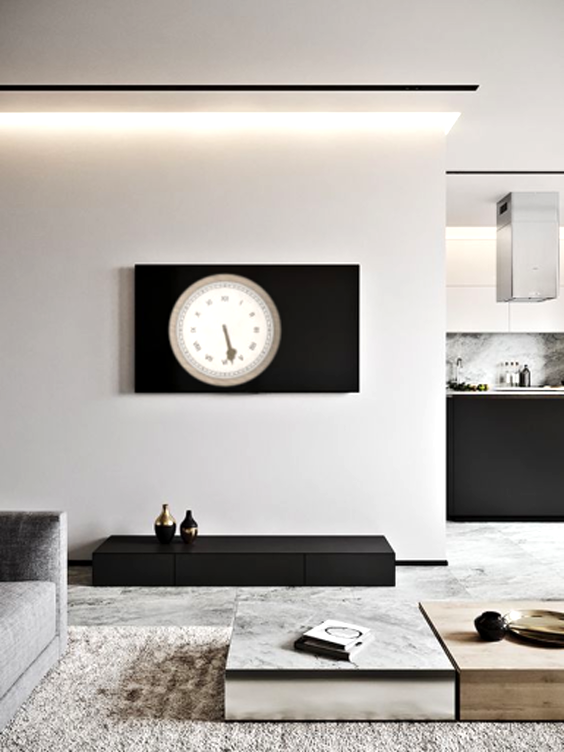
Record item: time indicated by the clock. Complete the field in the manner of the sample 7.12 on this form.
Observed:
5.28
